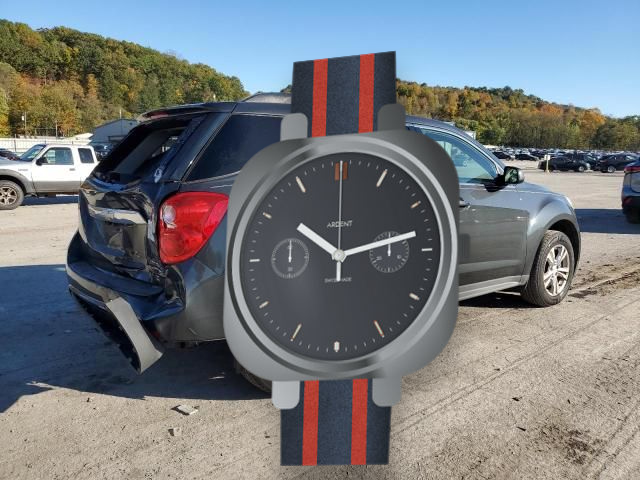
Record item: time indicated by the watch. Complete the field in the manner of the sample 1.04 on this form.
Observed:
10.13
